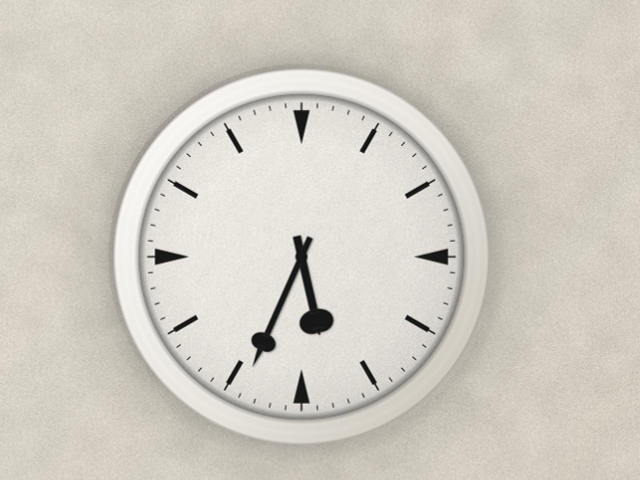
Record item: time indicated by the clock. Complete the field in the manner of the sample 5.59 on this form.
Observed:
5.34
